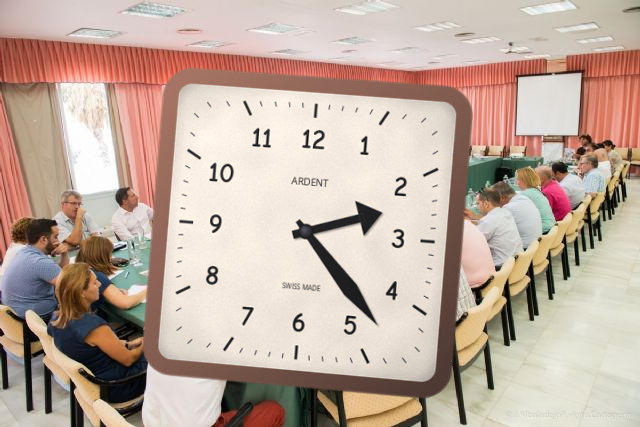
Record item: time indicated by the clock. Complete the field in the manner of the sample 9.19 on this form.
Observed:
2.23
